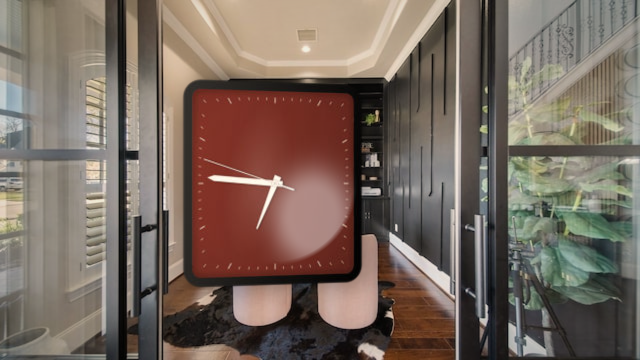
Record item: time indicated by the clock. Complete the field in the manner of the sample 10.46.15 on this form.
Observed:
6.45.48
